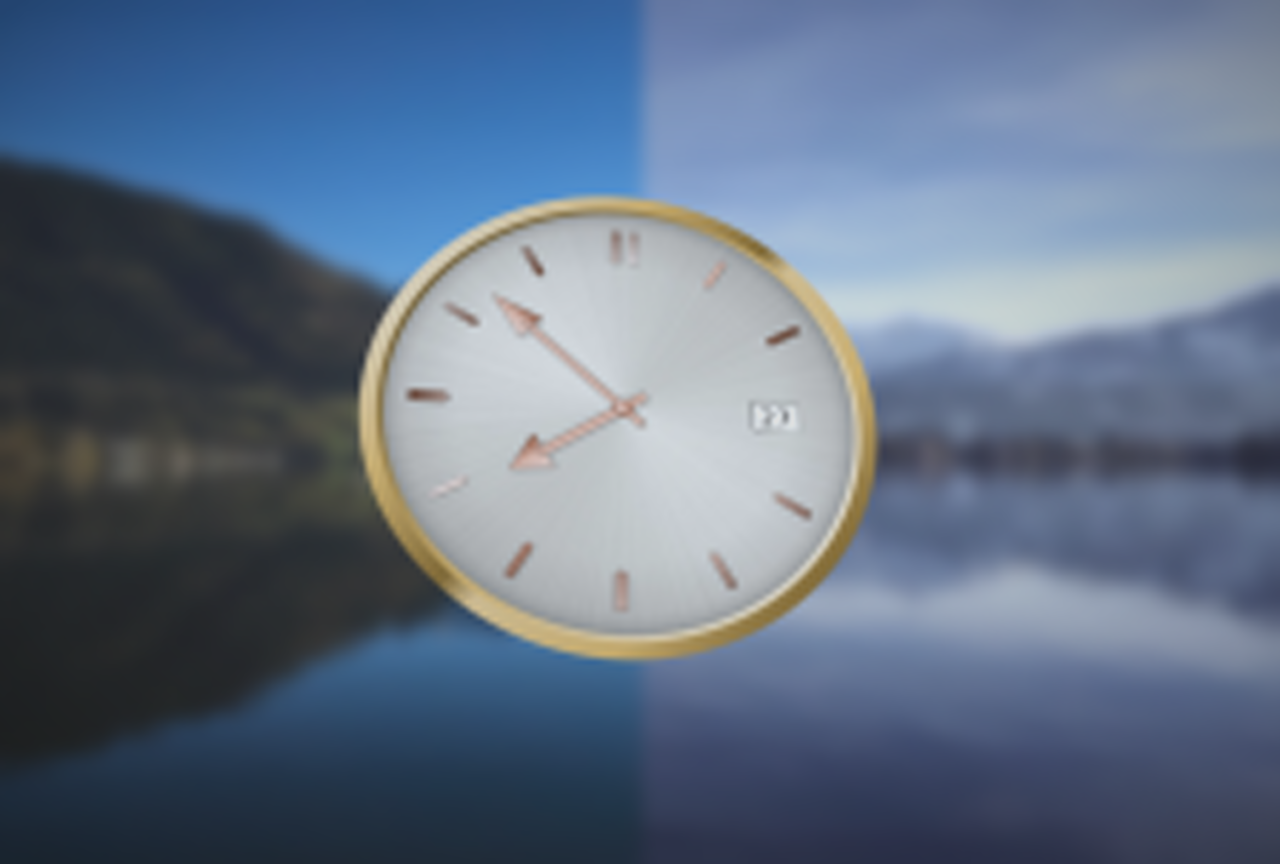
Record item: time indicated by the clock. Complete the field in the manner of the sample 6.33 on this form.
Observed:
7.52
